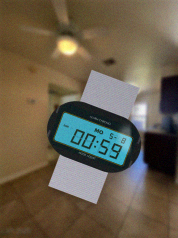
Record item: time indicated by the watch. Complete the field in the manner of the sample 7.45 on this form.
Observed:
0.59
